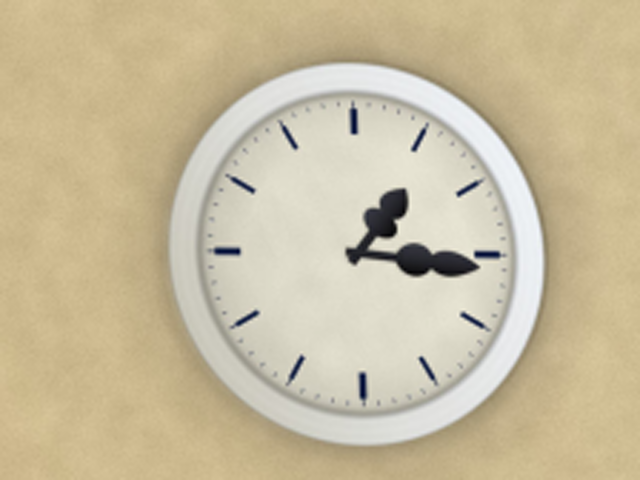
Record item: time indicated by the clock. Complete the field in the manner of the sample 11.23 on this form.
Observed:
1.16
